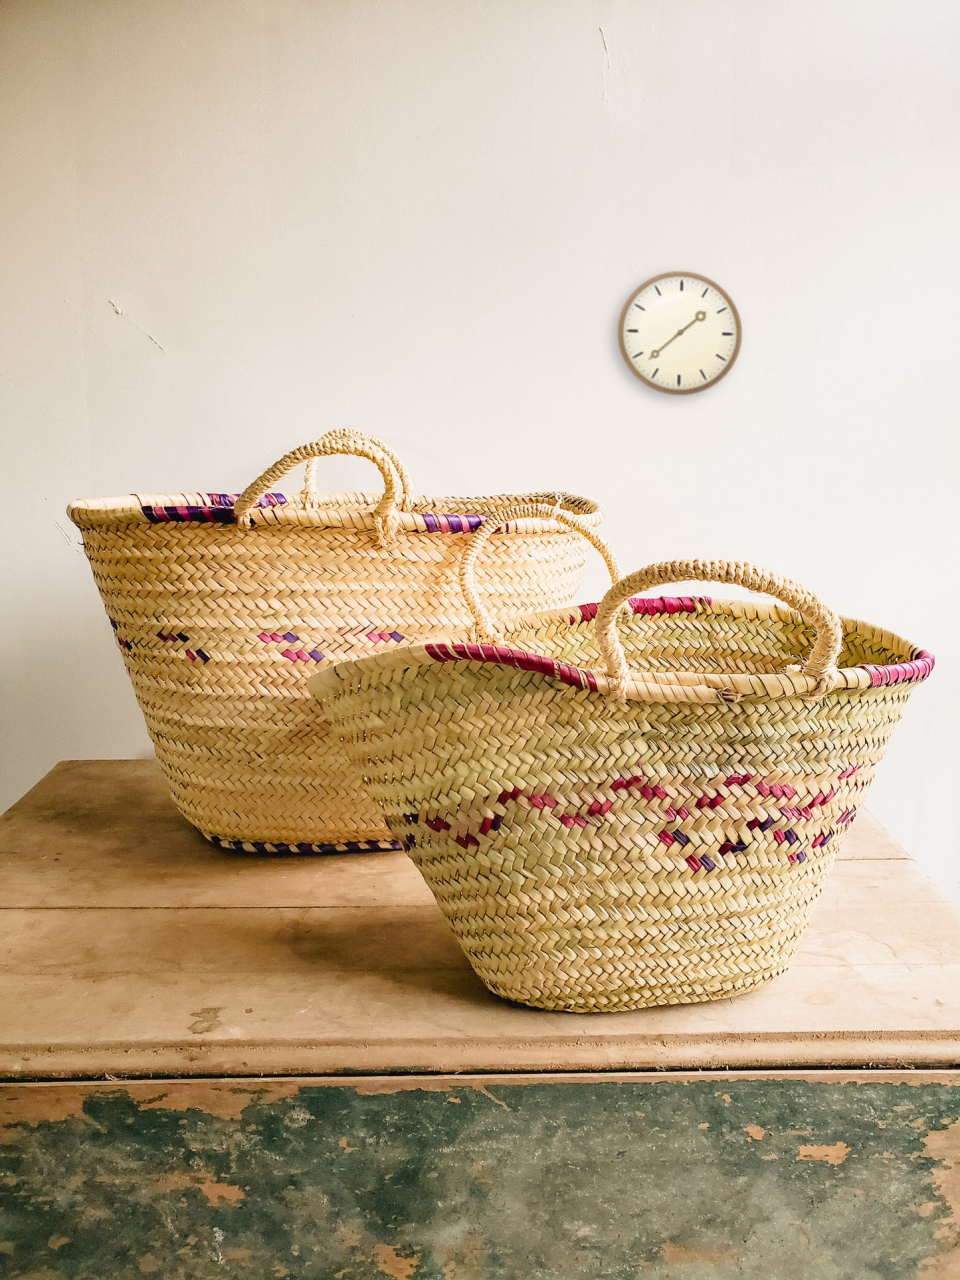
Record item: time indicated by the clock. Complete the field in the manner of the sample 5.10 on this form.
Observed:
1.38
